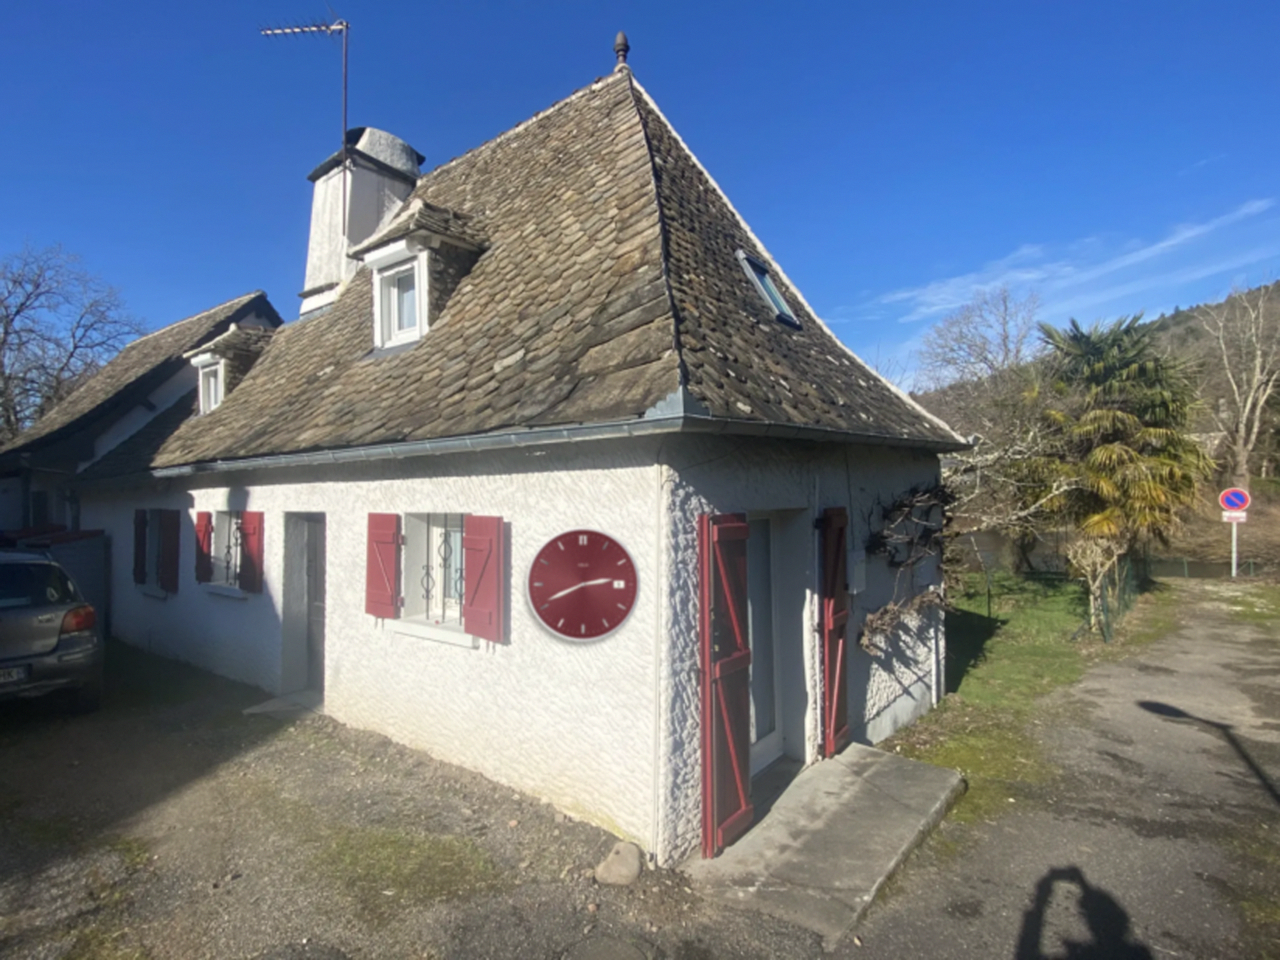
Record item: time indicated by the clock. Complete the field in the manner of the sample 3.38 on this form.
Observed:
2.41
